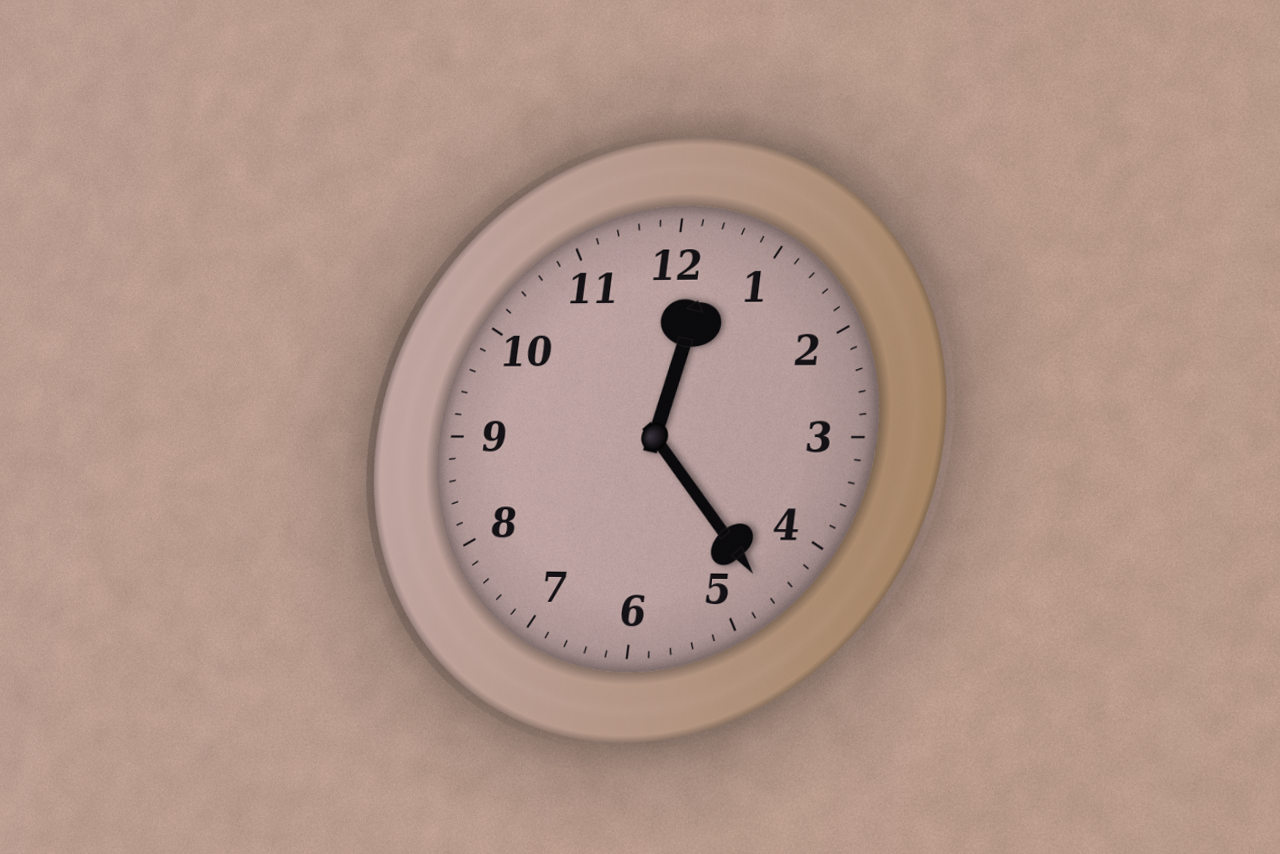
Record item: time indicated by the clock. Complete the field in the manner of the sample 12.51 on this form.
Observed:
12.23
